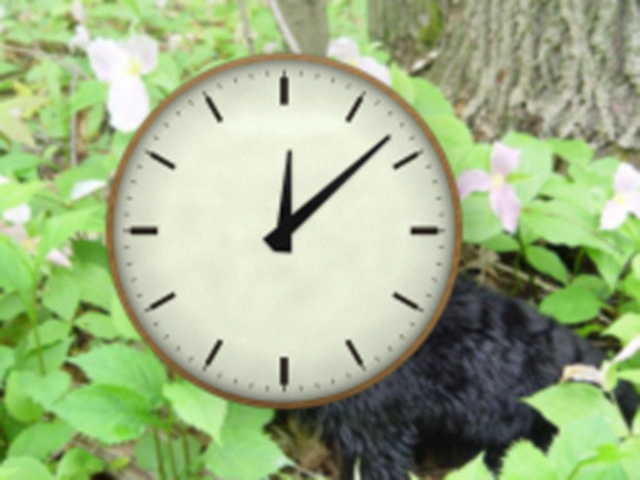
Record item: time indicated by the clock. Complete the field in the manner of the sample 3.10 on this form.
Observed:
12.08
